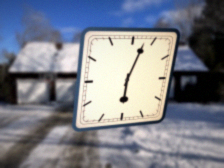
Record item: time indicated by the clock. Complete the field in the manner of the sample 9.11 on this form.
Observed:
6.03
